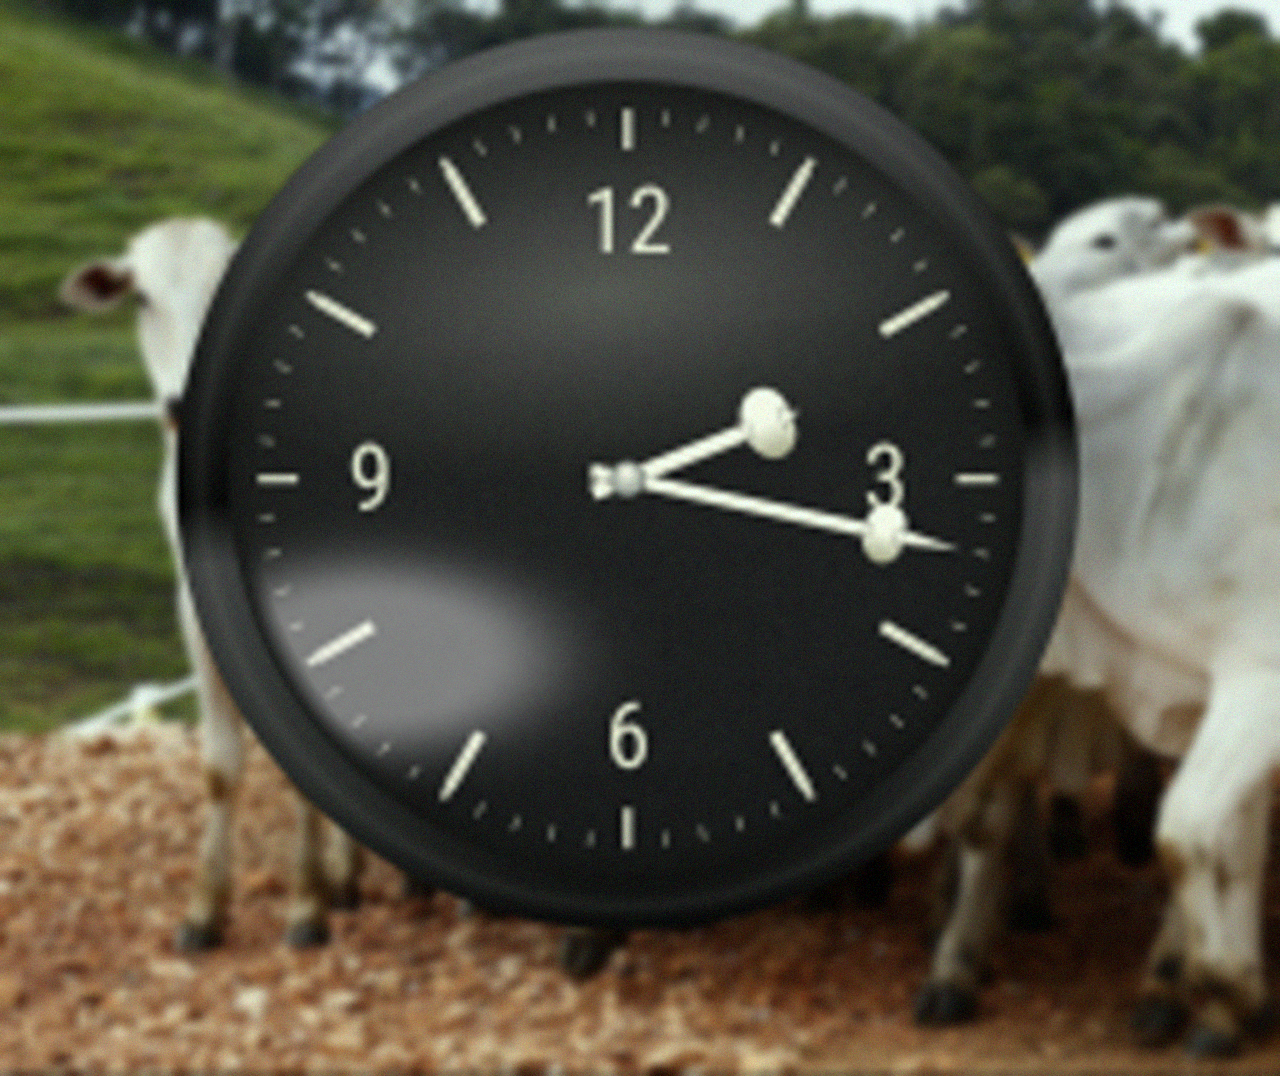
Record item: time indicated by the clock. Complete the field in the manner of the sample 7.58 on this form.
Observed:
2.17
